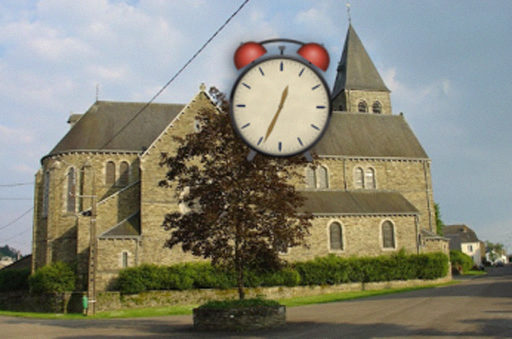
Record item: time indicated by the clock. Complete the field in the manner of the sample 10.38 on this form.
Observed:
12.34
